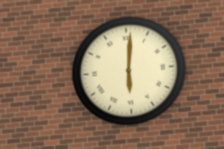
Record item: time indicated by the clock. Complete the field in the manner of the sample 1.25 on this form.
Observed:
6.01
